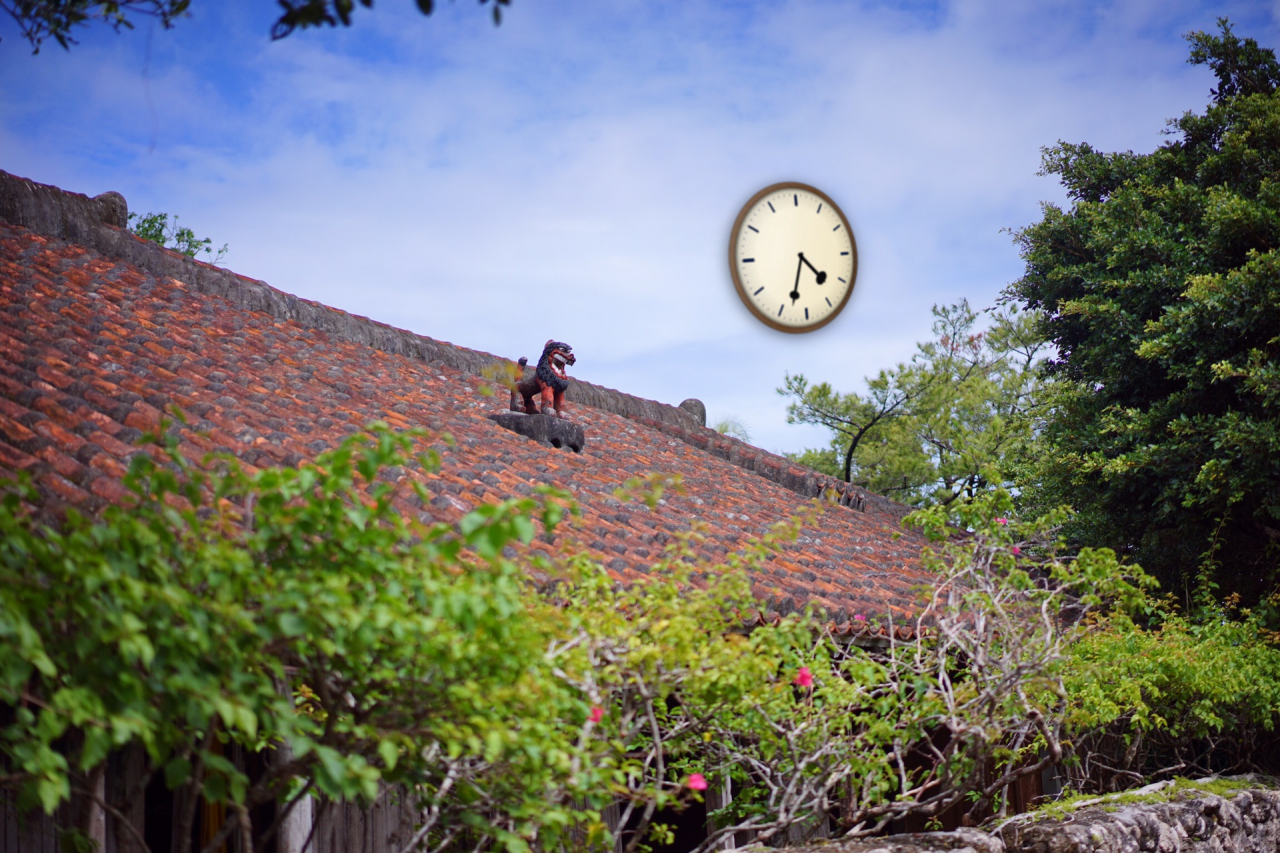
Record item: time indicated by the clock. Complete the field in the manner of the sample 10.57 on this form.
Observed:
4.33
